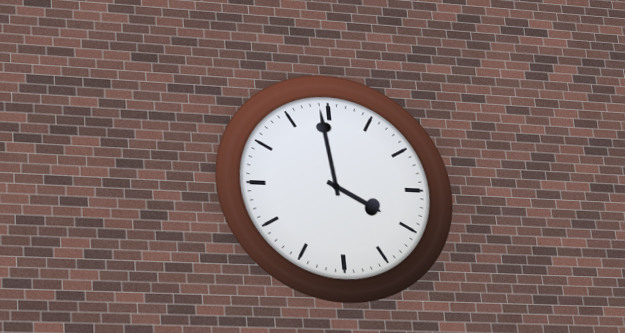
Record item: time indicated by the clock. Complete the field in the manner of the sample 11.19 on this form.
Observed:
3.59
